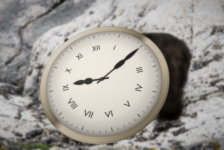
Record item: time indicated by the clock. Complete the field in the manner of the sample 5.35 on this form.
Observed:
9.10
